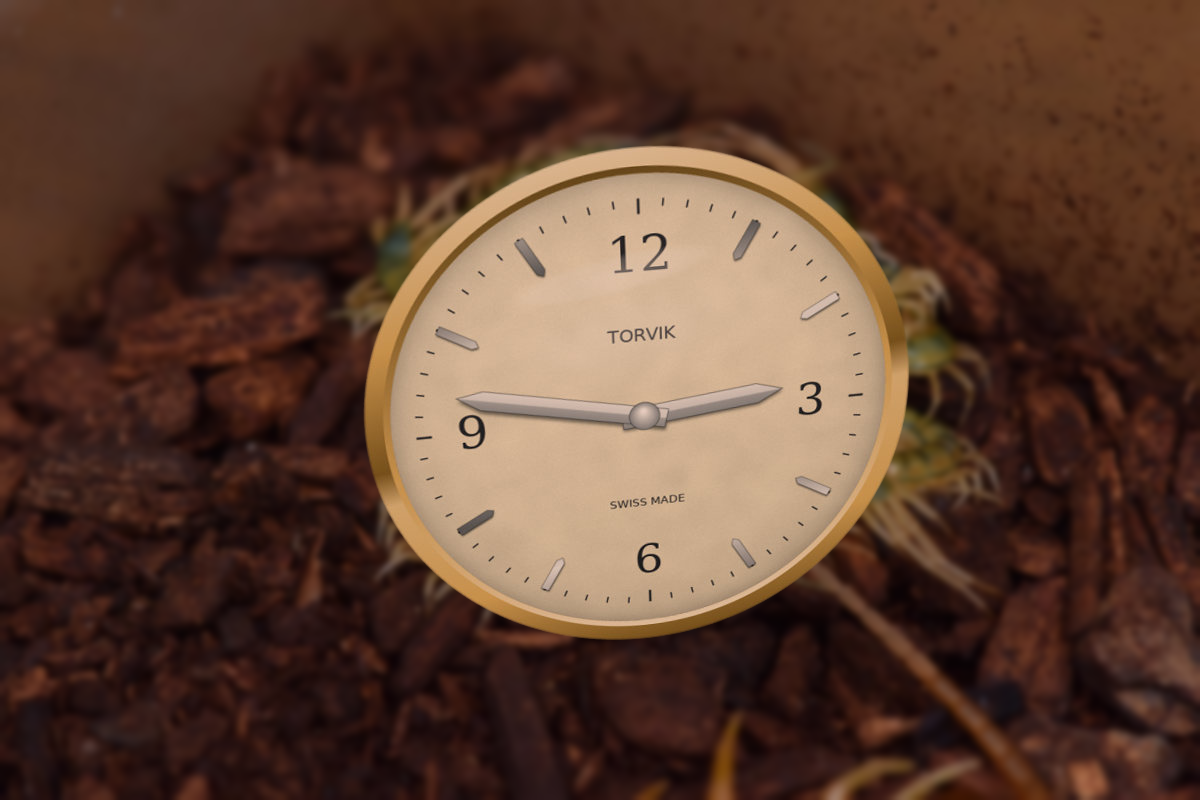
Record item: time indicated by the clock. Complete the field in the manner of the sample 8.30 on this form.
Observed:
2.47
